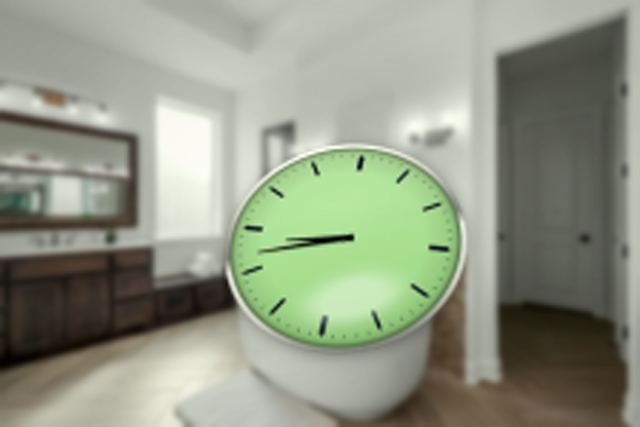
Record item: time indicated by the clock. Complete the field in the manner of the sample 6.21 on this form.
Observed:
8.42
